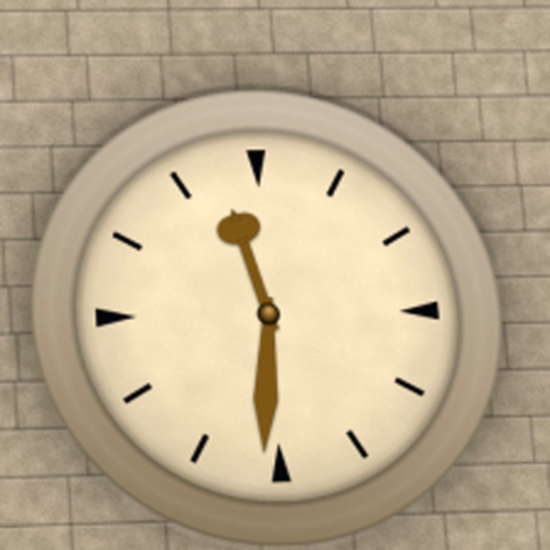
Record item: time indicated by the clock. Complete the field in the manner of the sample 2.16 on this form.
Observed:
11.31
